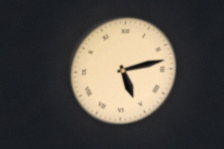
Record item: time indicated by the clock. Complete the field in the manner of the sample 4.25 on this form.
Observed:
5.13
